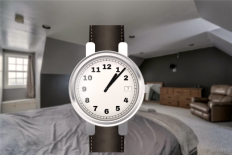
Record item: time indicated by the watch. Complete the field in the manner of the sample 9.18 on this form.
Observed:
1.07
